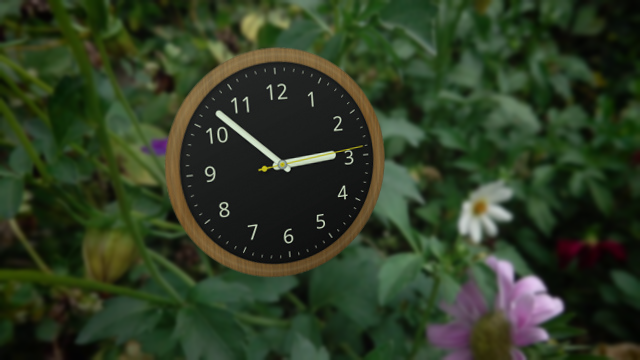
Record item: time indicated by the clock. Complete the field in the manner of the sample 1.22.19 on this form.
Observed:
2.52.14
